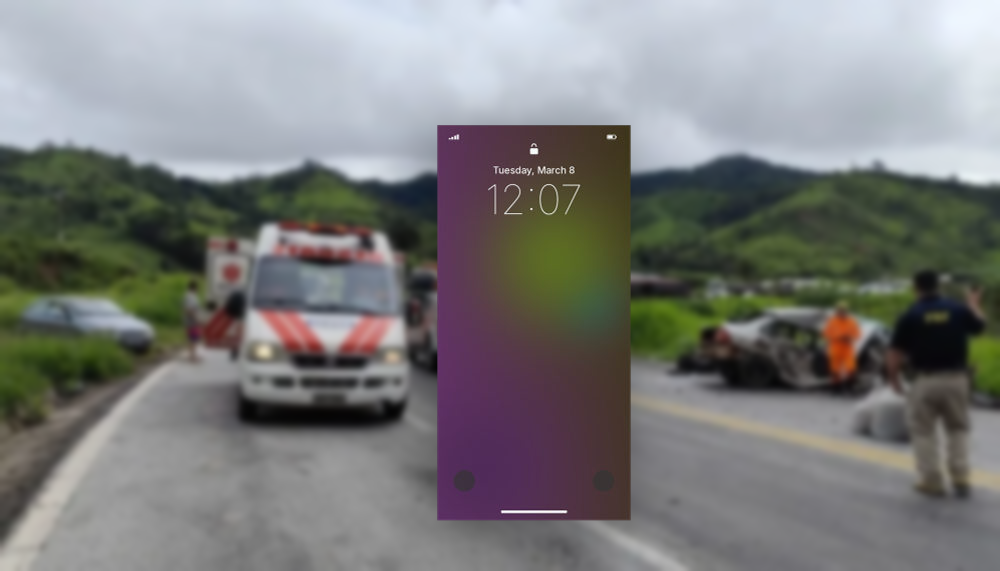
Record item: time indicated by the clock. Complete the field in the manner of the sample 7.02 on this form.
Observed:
12.07
